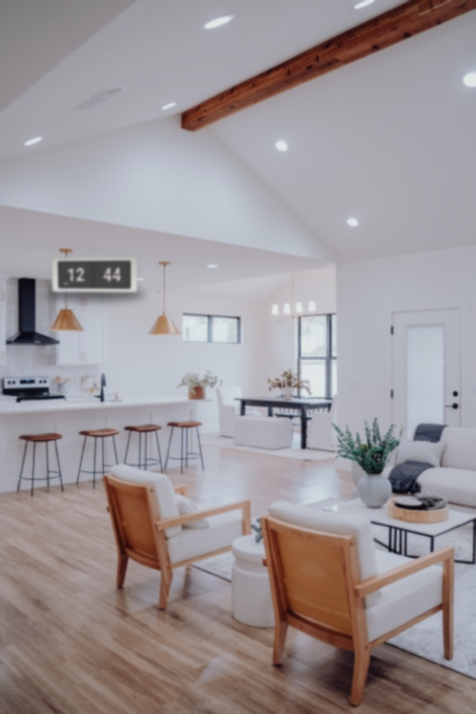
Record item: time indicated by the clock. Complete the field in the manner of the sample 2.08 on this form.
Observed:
12.44
